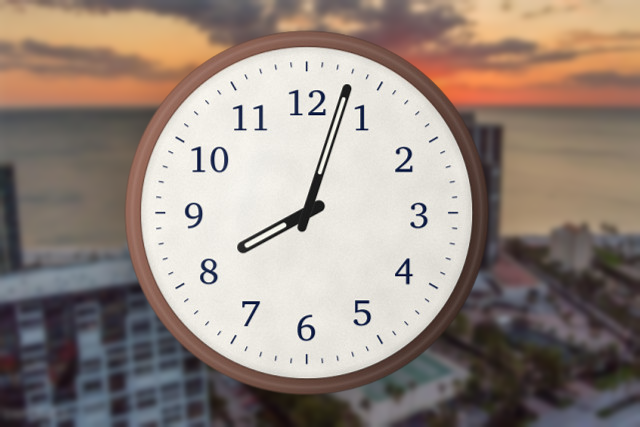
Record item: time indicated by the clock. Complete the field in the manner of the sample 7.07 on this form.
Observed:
8.03
